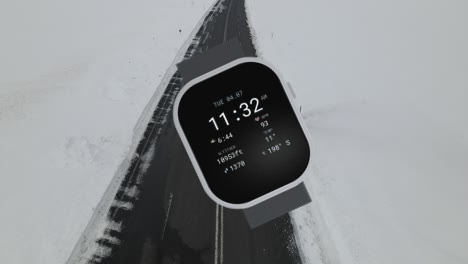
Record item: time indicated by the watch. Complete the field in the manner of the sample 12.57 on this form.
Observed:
11.32
